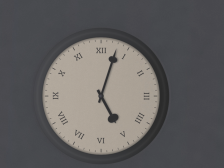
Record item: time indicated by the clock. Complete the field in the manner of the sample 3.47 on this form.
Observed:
5.03
